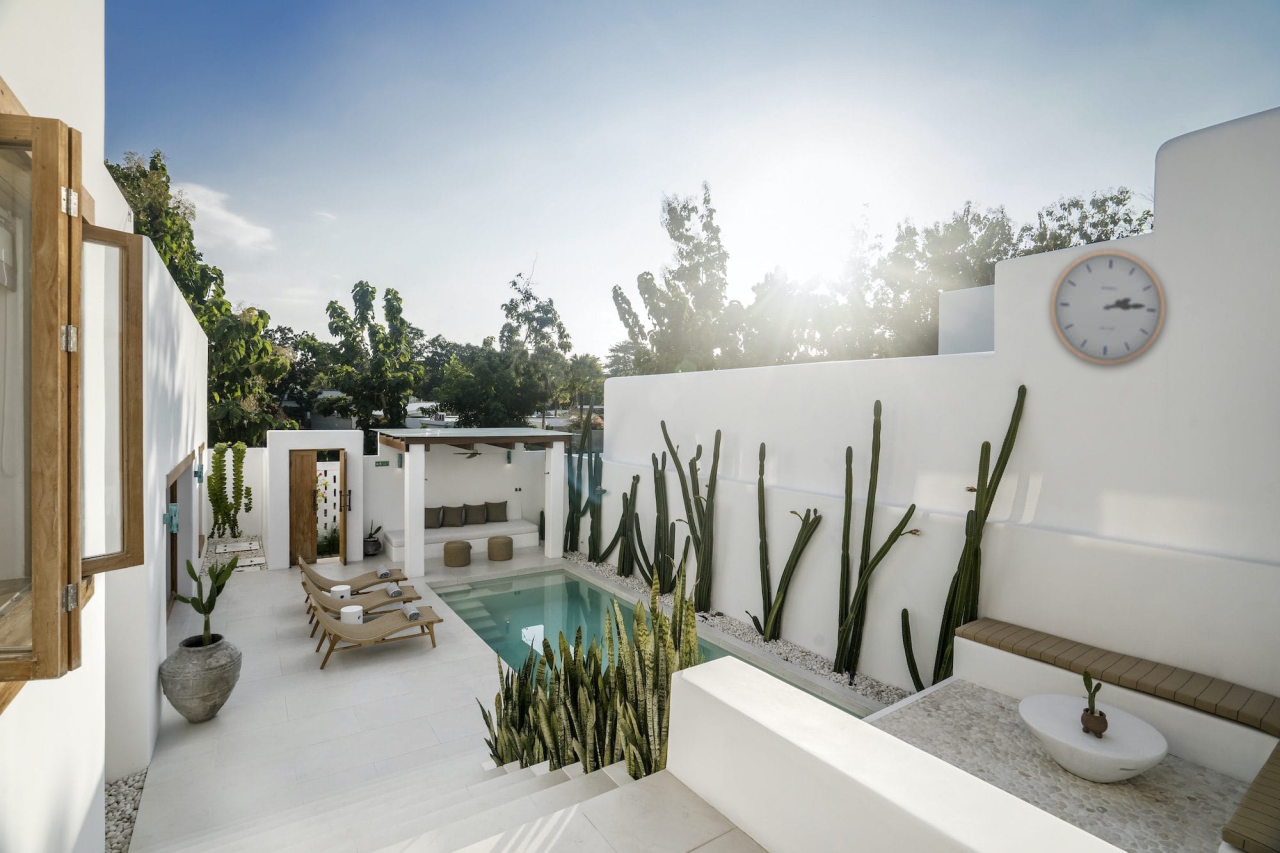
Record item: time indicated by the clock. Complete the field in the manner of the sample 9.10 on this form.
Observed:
2.14
